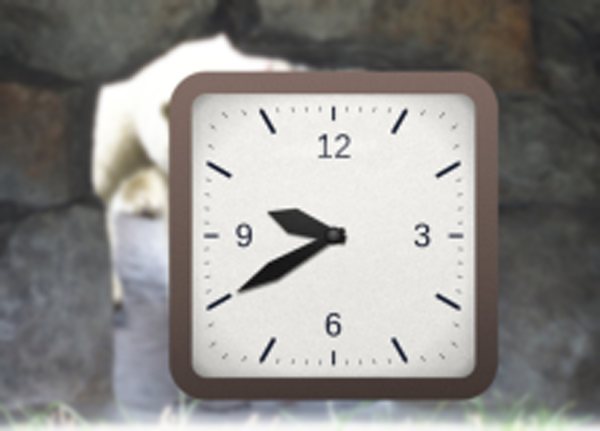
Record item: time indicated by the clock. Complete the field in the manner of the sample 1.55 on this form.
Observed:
9.40
